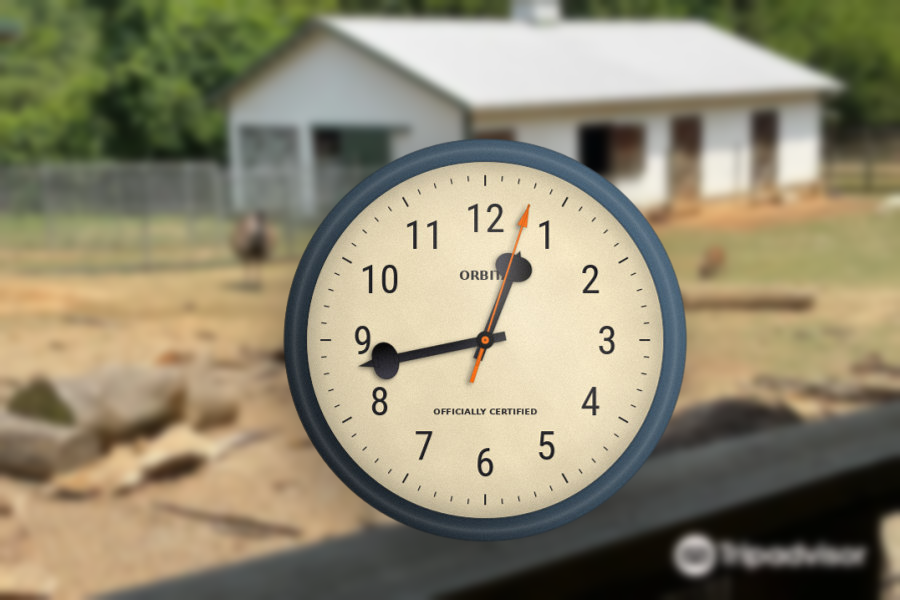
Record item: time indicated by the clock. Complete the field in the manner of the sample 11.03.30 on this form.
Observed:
12.43.03
